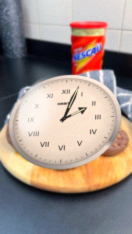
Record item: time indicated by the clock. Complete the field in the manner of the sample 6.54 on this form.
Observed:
2.03
